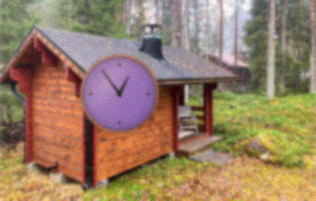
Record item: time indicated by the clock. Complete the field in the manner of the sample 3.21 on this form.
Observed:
12.54
